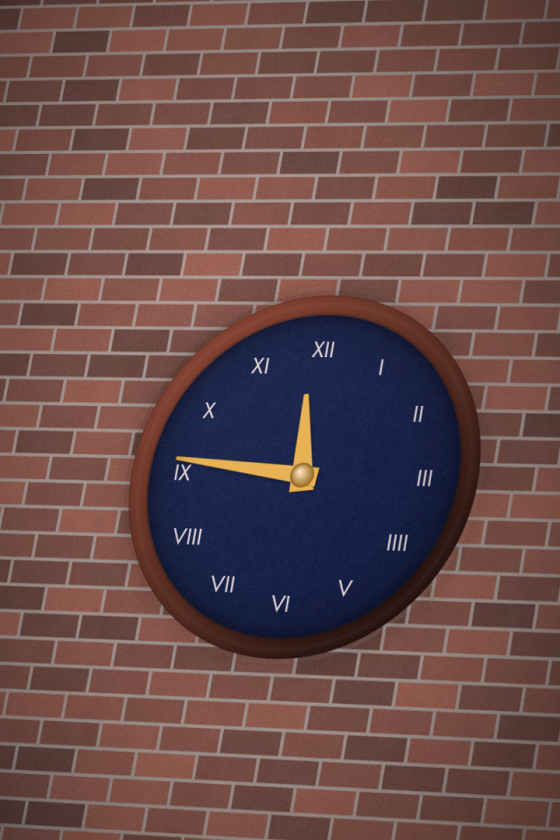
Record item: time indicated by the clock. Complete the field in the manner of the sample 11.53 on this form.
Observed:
11.46
